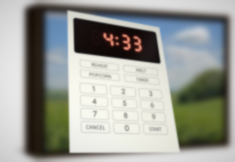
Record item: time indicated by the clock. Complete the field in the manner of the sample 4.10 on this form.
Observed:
4.33
